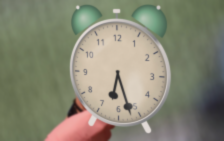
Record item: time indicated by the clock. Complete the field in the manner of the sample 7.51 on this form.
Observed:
6.27
